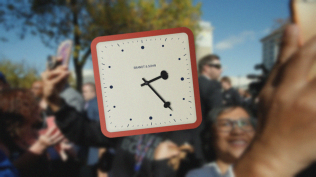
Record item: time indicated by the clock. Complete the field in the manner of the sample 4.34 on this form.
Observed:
2.24
